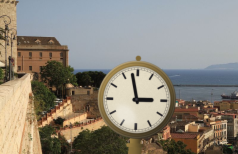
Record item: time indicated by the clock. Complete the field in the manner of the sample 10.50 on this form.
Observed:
2.58
